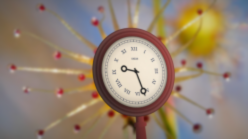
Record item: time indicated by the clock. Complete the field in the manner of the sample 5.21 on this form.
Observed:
9.27
